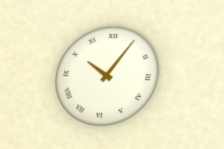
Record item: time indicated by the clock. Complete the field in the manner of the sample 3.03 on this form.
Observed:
10.05
